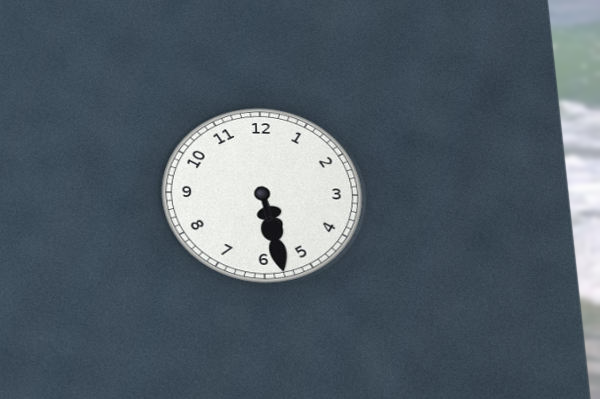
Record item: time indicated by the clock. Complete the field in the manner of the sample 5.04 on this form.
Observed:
5.28
